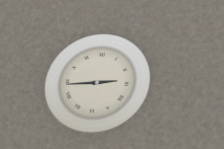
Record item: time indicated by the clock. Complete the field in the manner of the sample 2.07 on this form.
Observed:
2.44
